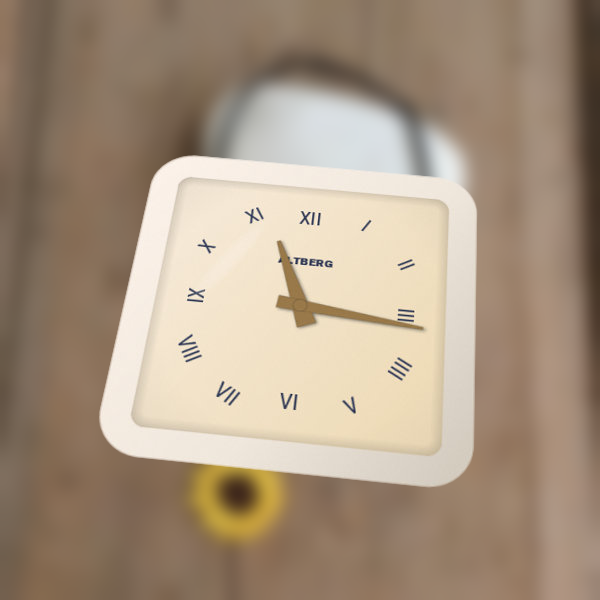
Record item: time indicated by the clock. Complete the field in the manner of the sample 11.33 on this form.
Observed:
11.16
